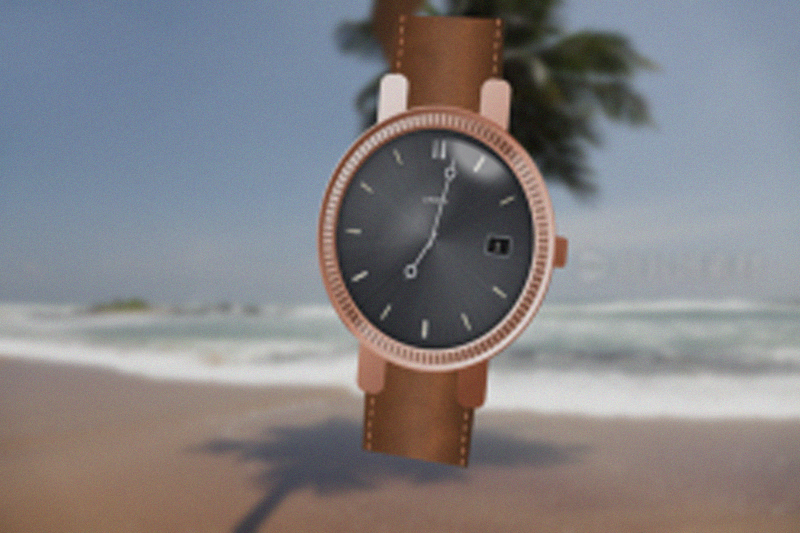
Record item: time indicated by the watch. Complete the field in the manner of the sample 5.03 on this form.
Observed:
7.02
